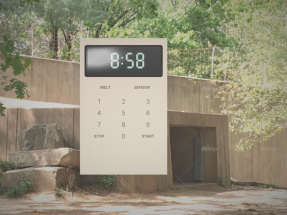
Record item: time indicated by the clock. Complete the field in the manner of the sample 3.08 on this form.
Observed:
8.58
